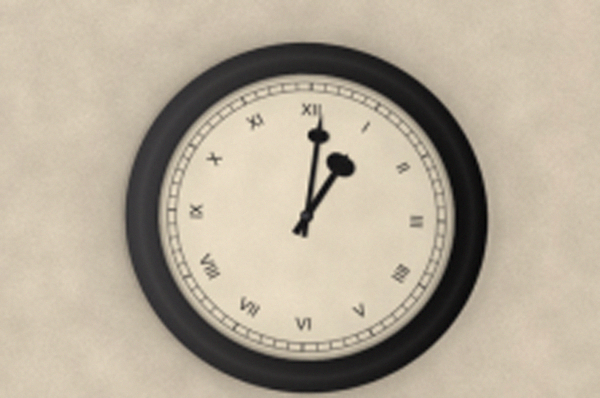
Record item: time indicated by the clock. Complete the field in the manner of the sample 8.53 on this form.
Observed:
1.01
